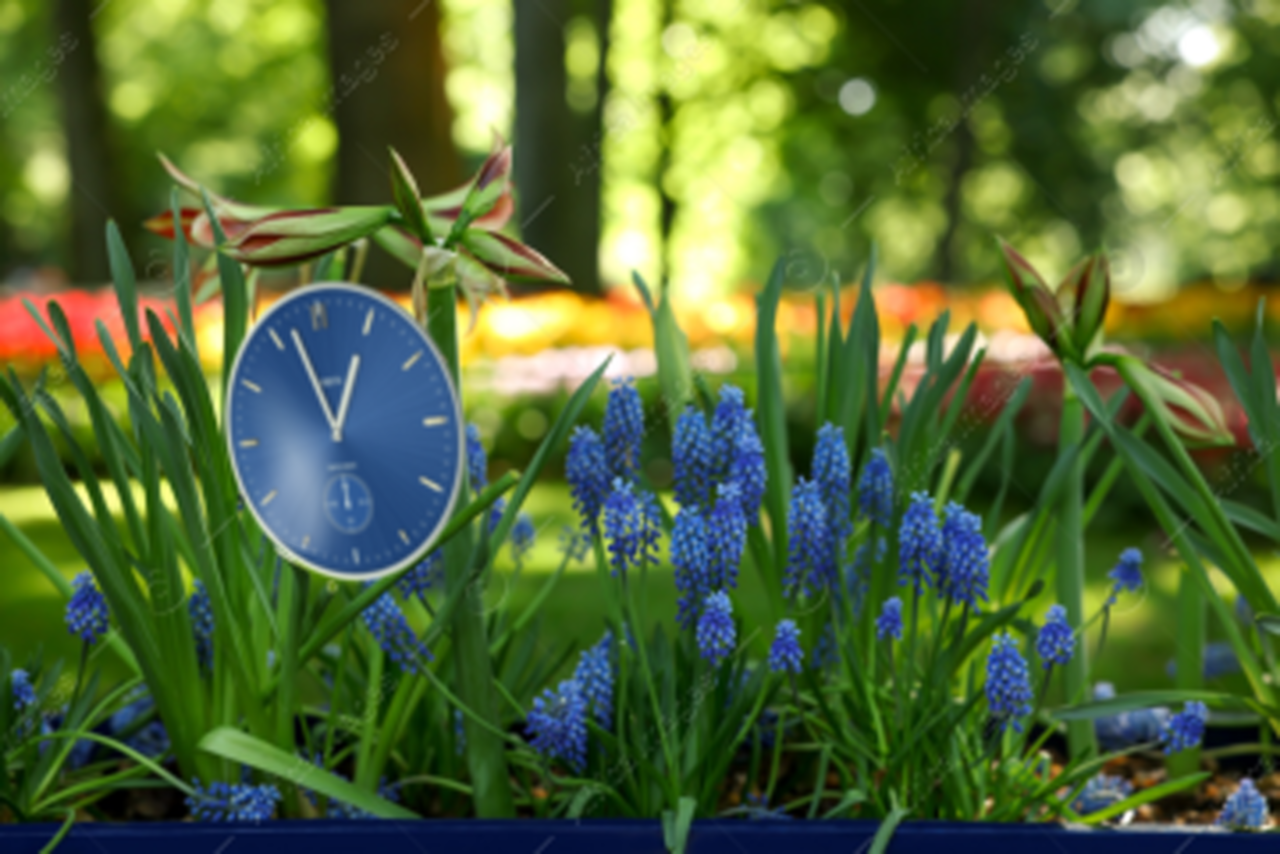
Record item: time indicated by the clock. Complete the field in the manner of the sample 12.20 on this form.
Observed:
12.57
